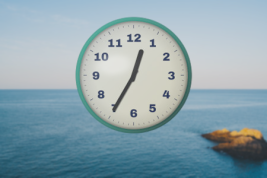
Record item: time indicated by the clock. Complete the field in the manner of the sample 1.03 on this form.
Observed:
12.35
